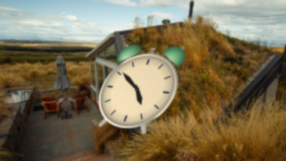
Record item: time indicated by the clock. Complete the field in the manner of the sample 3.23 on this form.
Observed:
4.51
